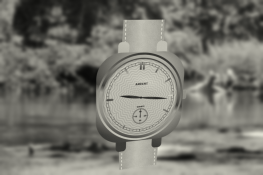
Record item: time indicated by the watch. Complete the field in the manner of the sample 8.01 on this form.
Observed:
9.16
